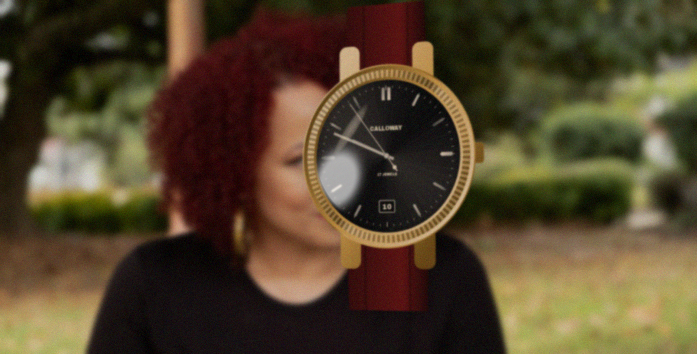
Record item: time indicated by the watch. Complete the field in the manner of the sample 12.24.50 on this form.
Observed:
9.48.54
